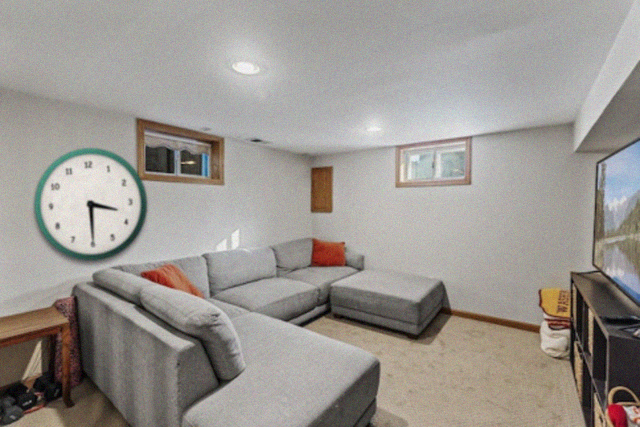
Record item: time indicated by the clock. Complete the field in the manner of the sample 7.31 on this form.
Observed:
3.30
